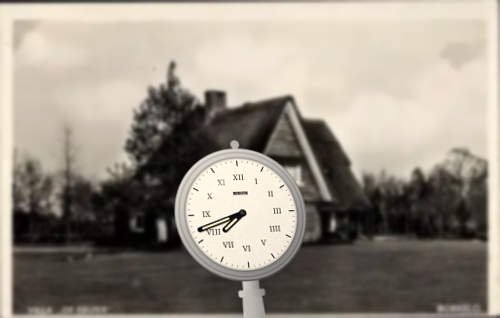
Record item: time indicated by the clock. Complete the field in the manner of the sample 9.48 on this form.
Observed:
7.42
